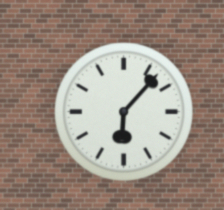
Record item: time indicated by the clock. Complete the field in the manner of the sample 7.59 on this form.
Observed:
6.07
